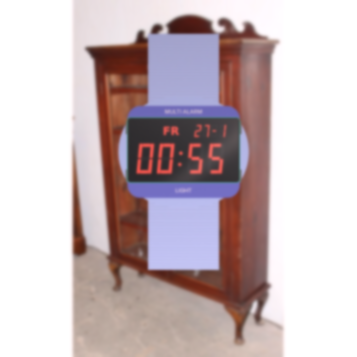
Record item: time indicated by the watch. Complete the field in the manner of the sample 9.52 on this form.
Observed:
0.55
